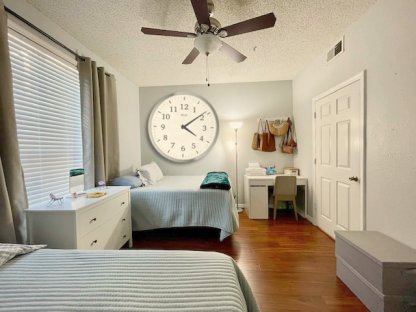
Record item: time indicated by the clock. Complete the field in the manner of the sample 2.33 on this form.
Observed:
4.09
